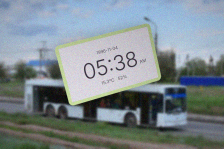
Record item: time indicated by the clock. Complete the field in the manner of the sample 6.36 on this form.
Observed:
5.38
